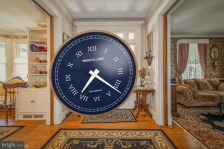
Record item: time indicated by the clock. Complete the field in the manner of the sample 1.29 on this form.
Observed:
7.22
